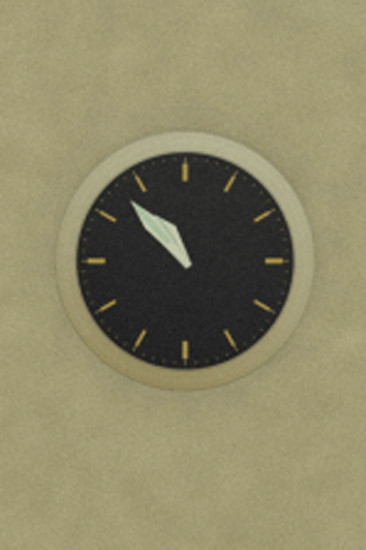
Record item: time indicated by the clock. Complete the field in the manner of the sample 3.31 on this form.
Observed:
10.53
